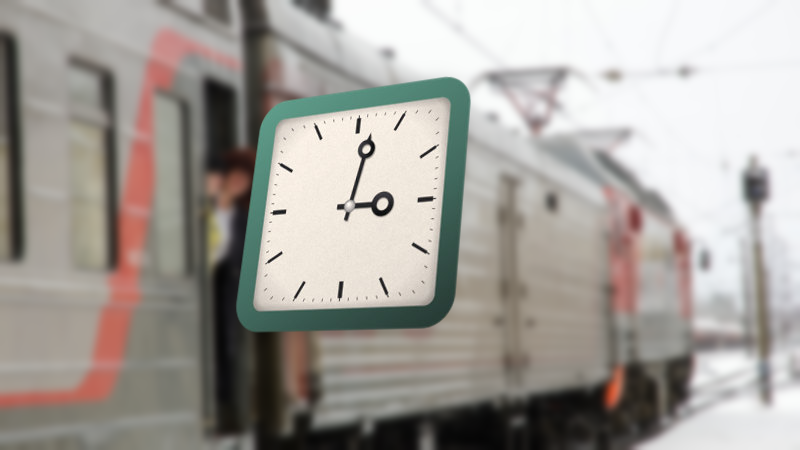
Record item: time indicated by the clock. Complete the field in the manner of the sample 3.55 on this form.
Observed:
3.02
